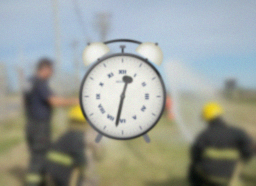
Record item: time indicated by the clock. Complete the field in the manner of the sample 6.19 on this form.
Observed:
12.32
